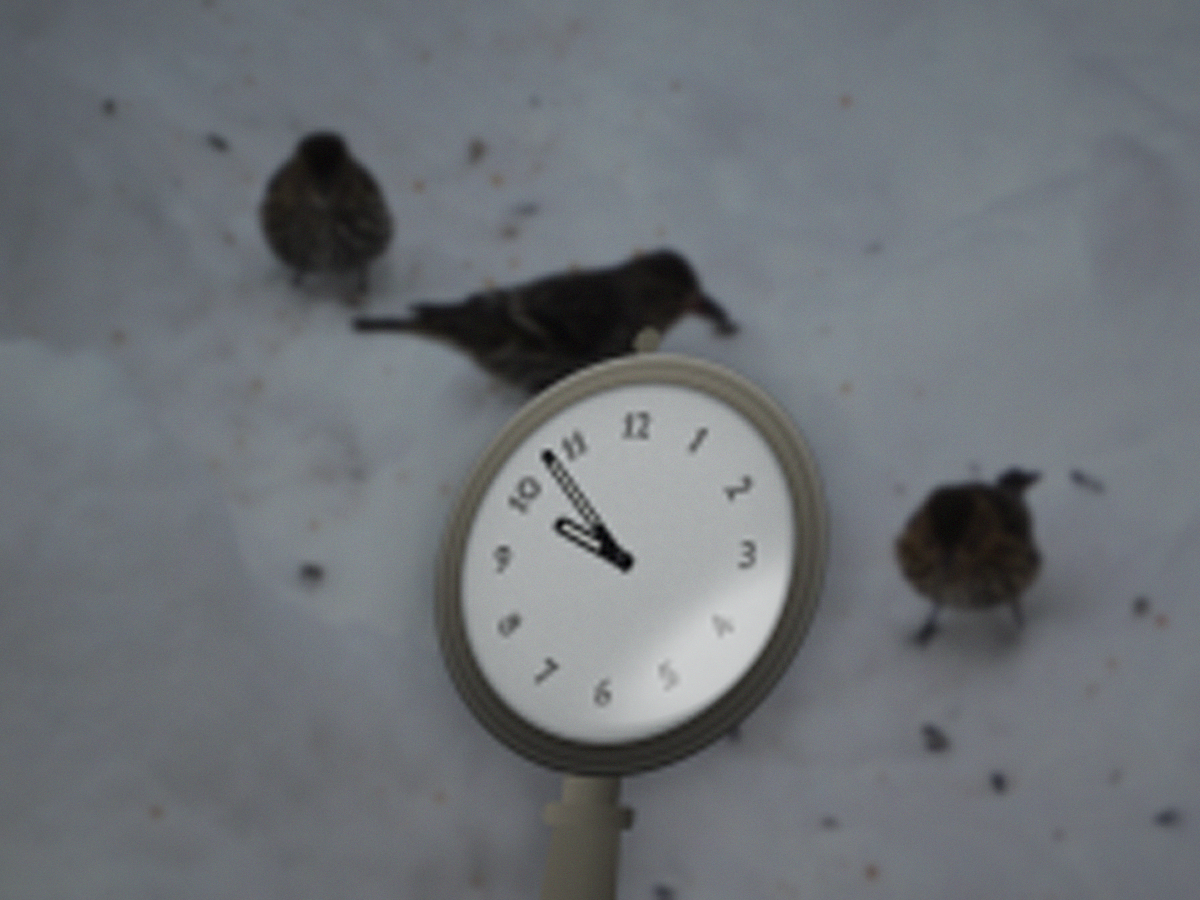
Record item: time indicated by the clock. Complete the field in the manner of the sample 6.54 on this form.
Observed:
9.53
